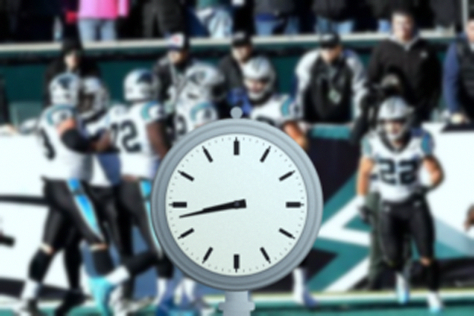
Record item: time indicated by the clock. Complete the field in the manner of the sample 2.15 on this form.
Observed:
8.43
